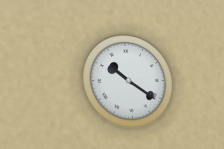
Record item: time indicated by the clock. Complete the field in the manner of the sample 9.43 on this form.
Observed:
10.21
